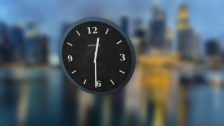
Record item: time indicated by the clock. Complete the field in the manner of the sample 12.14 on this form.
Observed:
12.31
